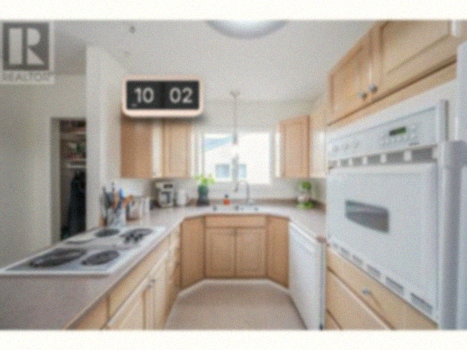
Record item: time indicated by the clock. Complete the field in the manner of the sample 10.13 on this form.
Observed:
10.02
